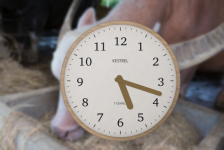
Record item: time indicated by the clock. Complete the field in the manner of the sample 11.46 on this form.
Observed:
5.18
